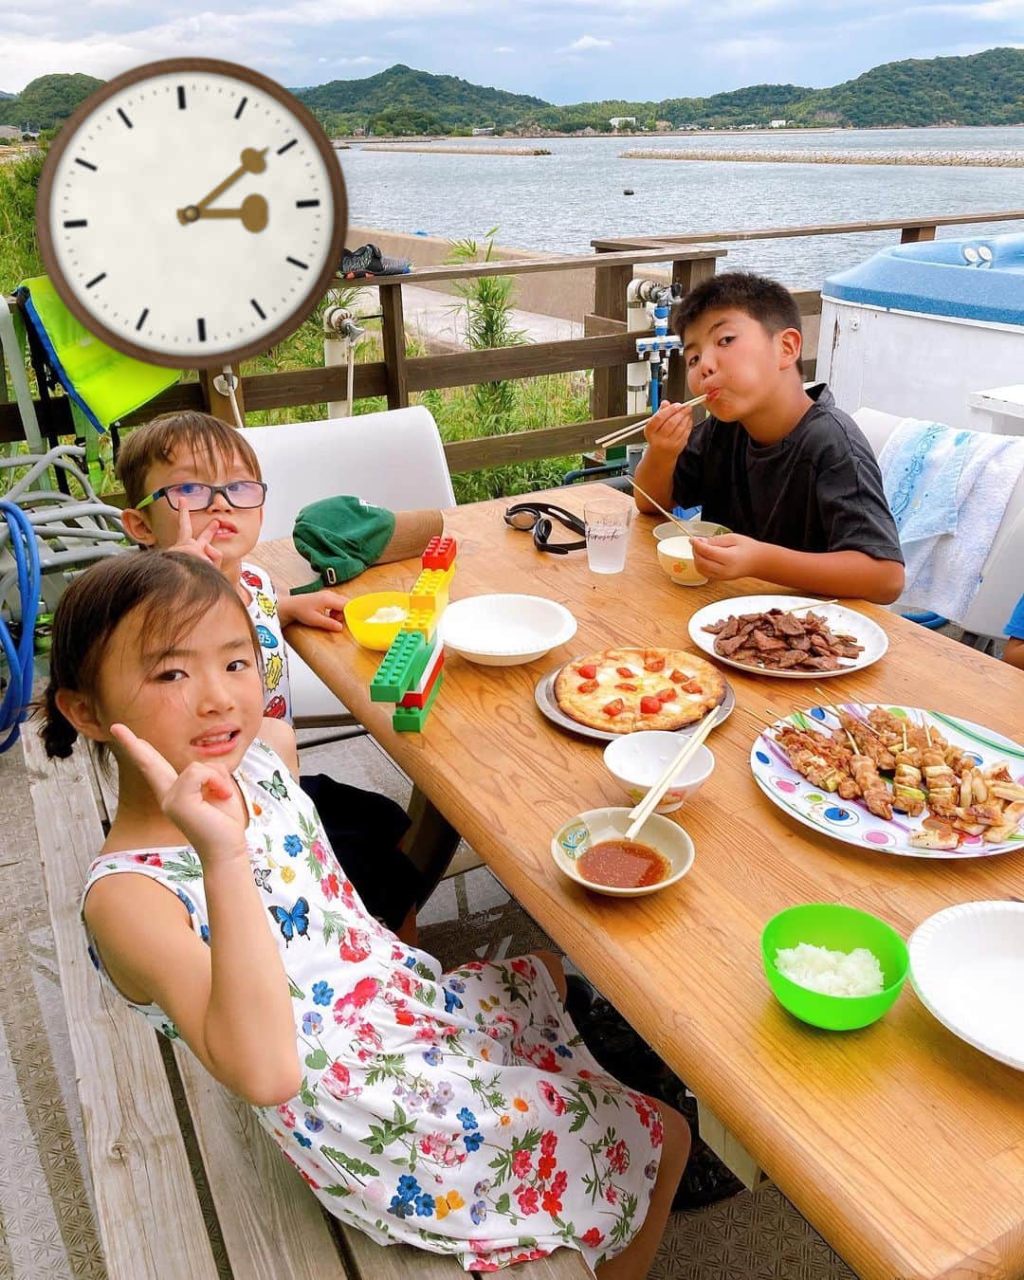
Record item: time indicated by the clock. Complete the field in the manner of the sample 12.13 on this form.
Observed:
3.09
